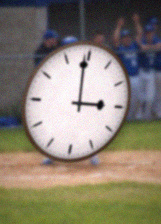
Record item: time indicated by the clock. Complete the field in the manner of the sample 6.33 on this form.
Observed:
2.59
